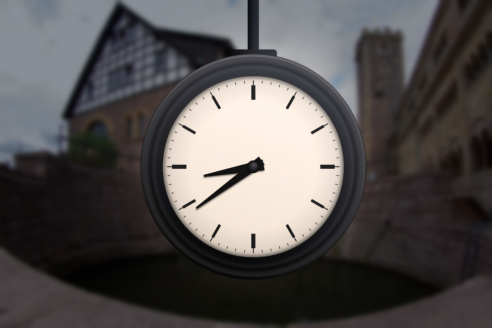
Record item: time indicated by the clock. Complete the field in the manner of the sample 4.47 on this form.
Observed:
8.39
